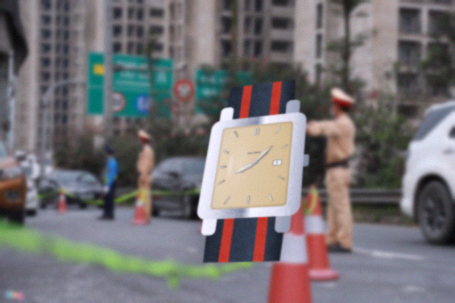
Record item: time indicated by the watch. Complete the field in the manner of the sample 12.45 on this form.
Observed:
8.07
